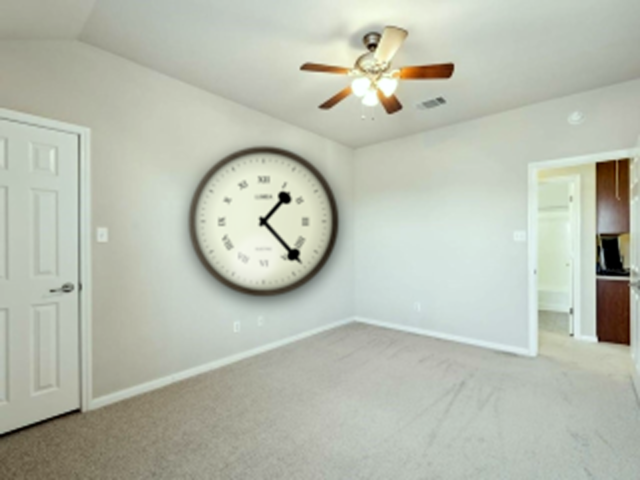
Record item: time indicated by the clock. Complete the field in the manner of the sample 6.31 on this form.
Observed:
1.23
